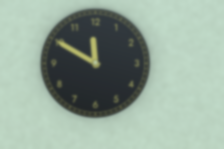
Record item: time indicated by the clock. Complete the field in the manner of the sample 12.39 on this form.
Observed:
11.50
